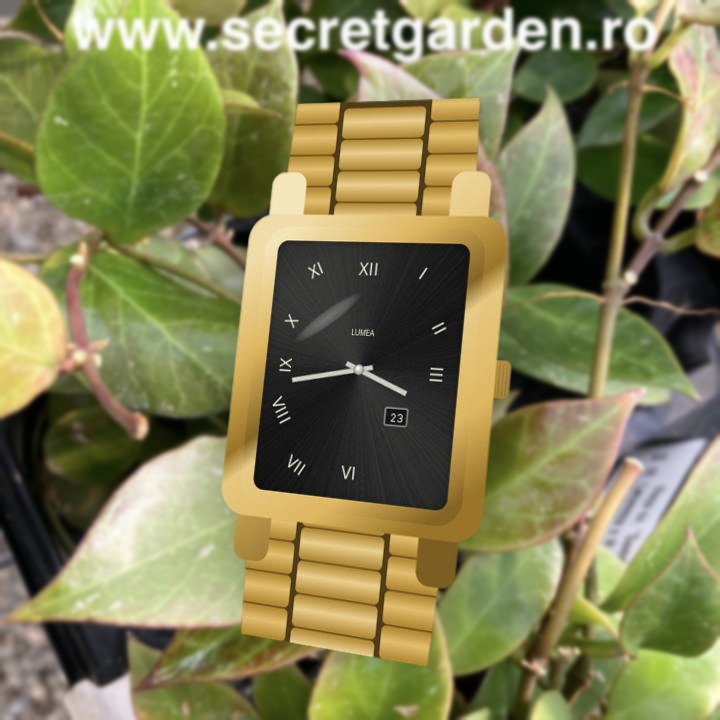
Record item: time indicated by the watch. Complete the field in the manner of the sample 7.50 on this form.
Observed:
3.43
